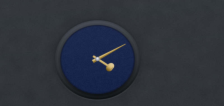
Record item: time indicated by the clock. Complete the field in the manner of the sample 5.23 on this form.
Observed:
4.10
